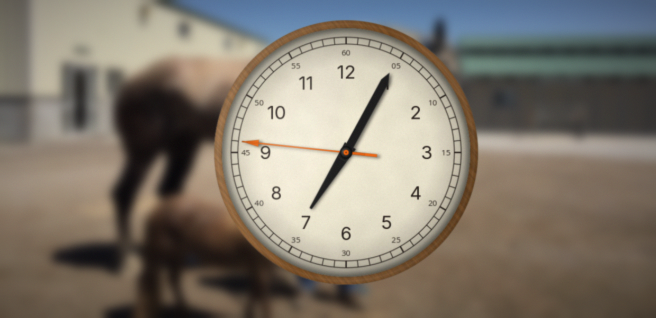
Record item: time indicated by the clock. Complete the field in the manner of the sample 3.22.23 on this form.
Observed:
7.04.46
